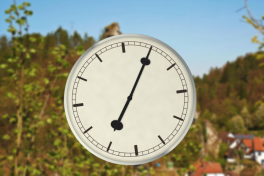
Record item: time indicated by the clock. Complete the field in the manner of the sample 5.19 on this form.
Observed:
7.05
